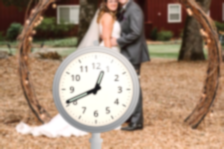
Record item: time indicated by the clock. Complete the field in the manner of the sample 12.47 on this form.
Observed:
12.41
